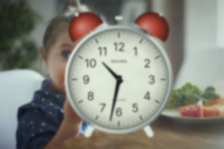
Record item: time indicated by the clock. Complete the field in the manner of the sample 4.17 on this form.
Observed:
10.32
